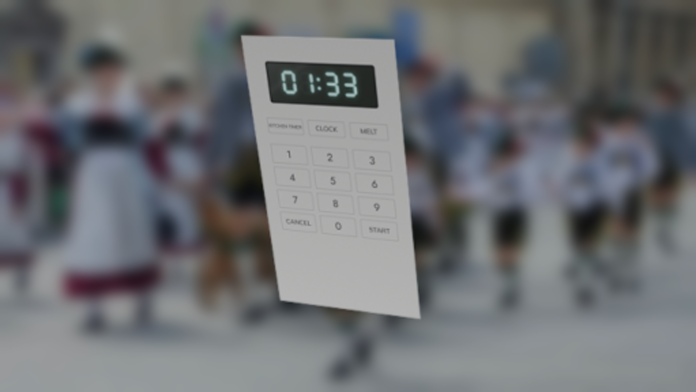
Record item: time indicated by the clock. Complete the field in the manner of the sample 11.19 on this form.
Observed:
1.33
